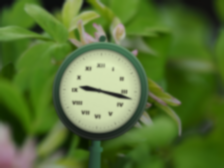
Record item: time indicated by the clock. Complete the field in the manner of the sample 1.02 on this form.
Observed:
9.17
